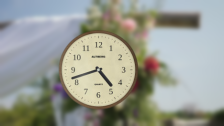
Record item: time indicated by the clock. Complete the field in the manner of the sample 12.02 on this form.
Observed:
4.42
